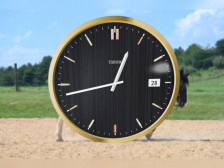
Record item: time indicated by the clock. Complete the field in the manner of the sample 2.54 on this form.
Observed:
12.43
